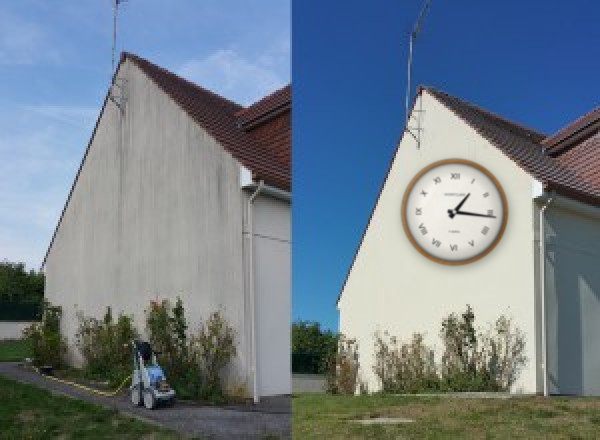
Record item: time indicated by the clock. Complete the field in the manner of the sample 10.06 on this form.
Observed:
1.16
